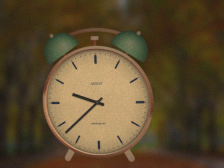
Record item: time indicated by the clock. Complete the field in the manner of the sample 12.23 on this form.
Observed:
9.38
